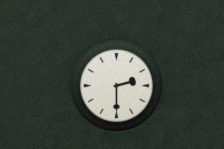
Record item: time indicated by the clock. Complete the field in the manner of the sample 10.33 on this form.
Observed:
2.30
